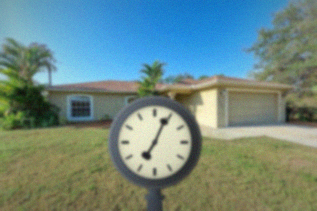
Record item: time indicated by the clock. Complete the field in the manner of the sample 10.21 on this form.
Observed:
7.04
